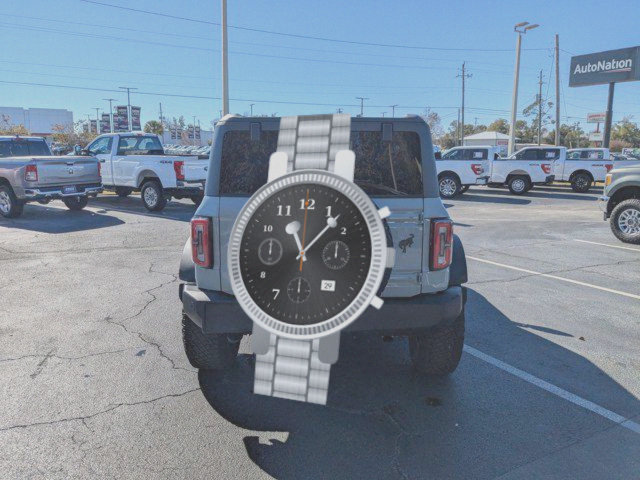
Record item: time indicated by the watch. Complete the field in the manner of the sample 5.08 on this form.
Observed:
11.07
